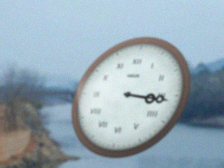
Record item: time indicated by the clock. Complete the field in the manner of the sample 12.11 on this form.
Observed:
3.16
